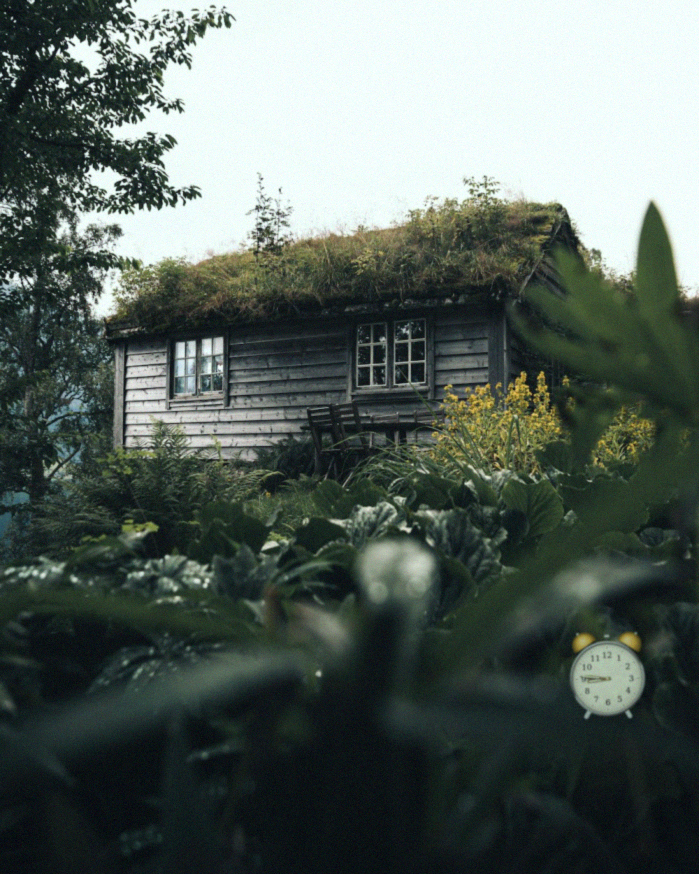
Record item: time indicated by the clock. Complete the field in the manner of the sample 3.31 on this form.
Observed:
8.46
